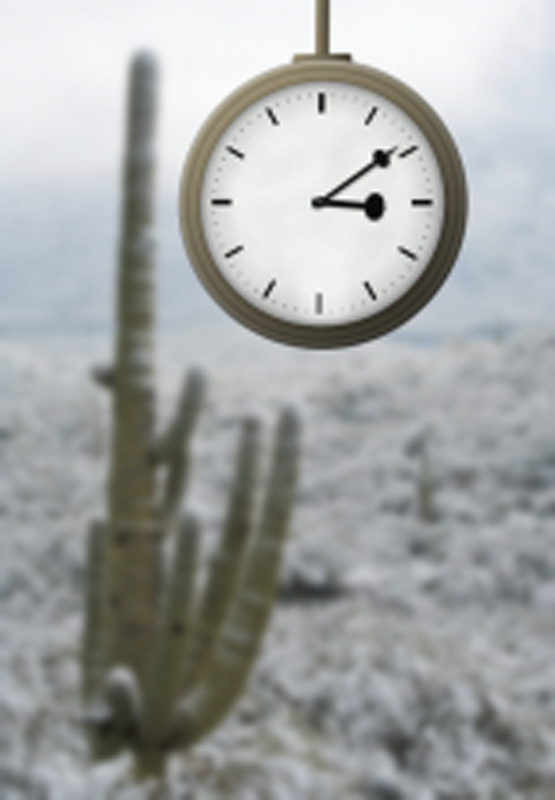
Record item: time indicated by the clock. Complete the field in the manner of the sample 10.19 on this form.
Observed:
3.09
